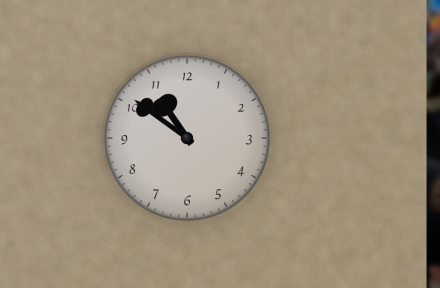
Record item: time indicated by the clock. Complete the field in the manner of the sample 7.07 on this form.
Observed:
10.51
